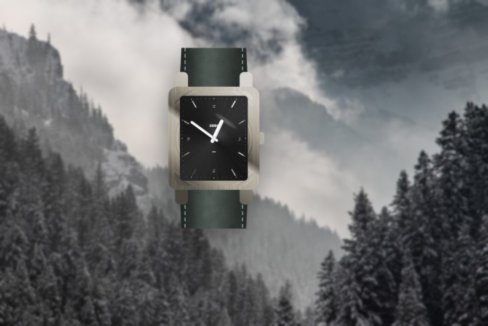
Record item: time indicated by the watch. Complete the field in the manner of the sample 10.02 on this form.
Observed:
12.51
